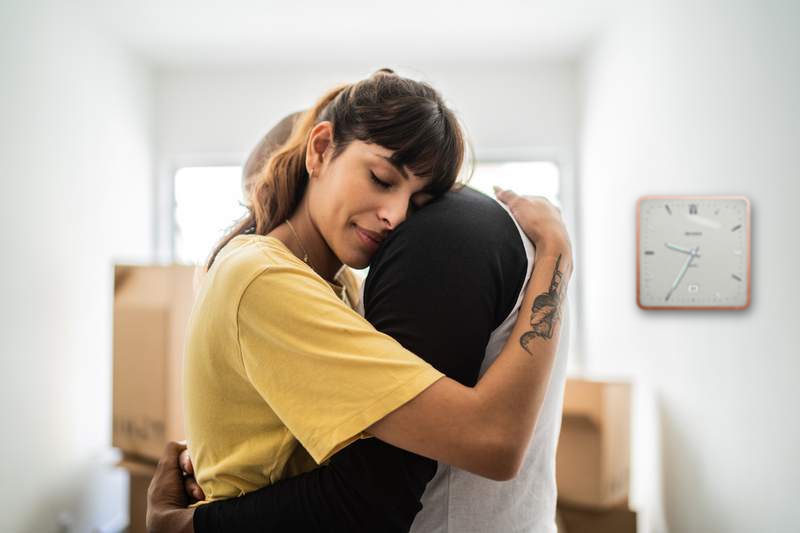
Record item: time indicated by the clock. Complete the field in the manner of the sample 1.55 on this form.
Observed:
9.35
